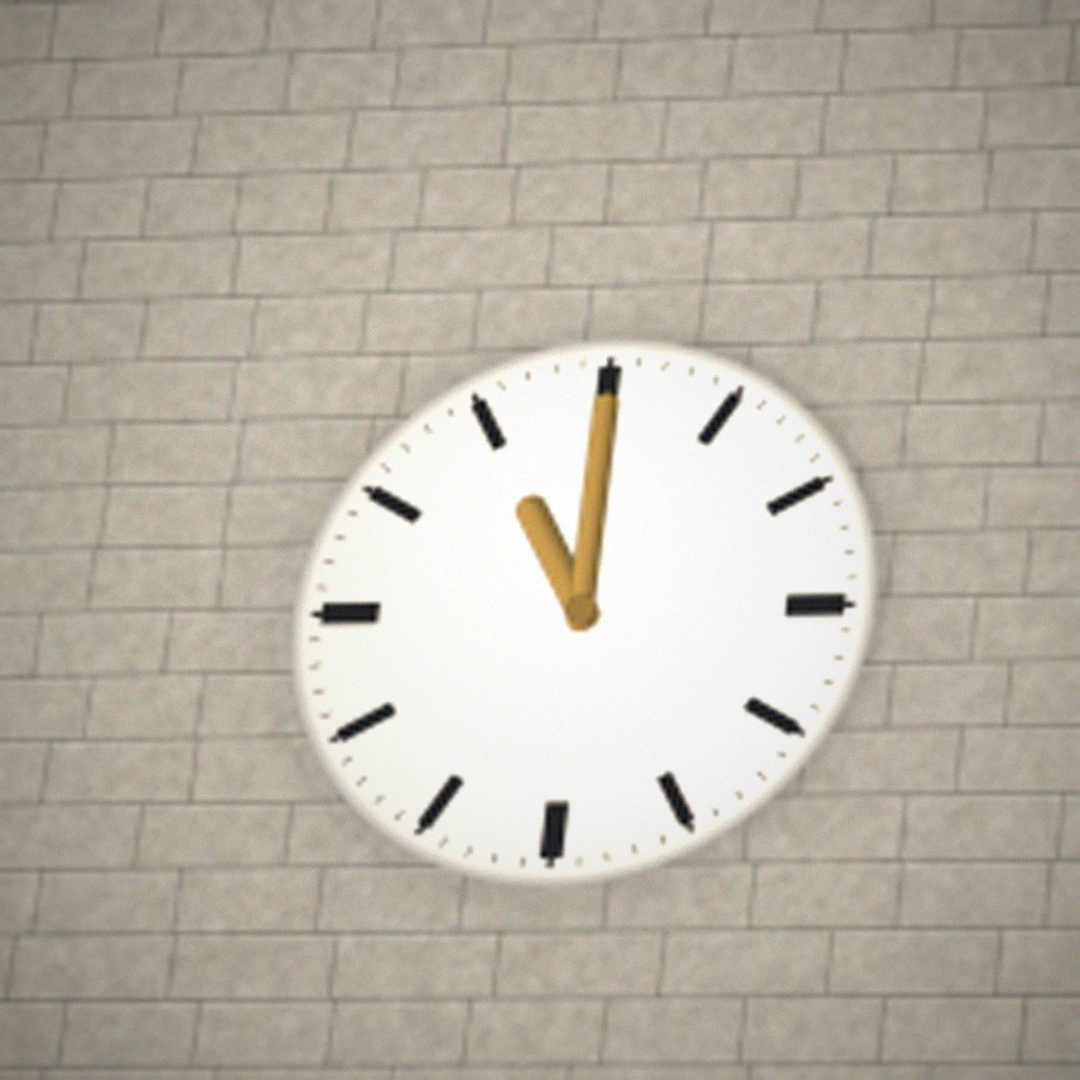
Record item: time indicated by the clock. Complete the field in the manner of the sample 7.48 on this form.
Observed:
11.00
